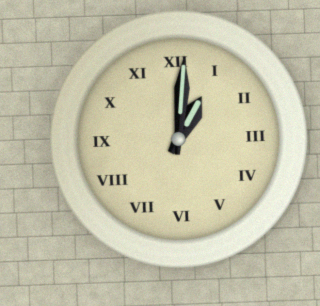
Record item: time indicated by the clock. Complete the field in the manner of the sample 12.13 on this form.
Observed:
1.01
